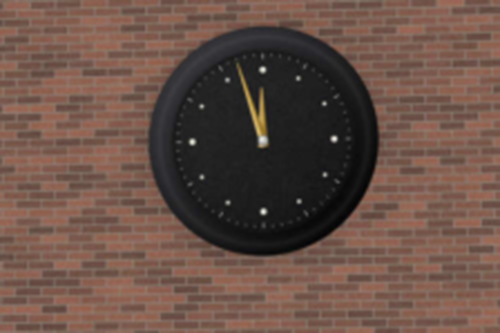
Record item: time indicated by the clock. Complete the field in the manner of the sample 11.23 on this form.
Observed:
11.57
